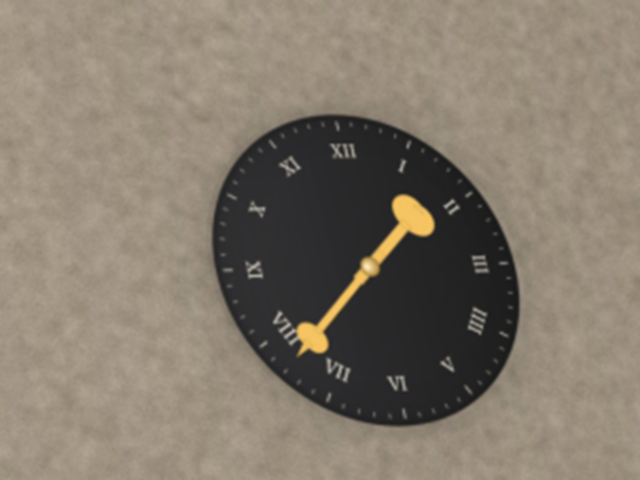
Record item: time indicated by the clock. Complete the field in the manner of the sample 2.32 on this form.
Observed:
1.38
